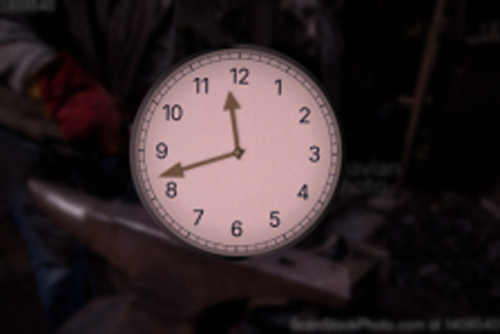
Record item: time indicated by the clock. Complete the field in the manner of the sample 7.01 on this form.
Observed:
11.42
